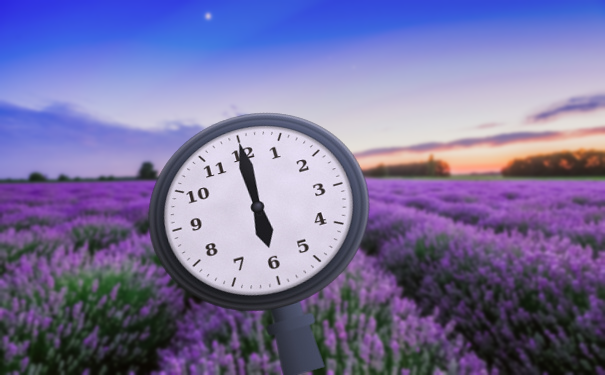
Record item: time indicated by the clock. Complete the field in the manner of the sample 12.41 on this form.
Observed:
6.00
